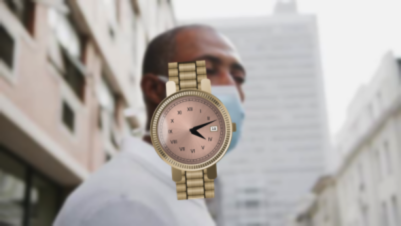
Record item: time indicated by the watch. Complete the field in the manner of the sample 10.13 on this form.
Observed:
4.12
